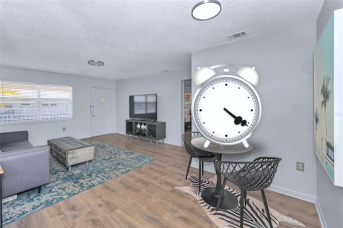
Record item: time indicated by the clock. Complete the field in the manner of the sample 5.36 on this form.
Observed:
4.21
